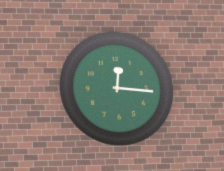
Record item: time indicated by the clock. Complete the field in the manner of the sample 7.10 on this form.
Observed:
12.16
